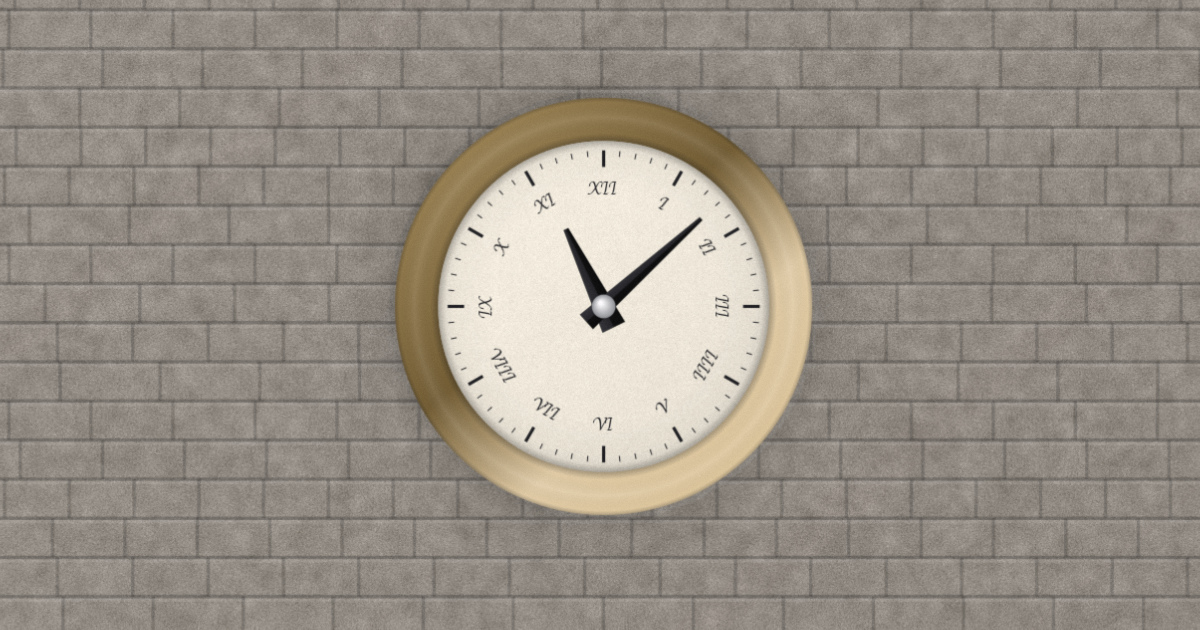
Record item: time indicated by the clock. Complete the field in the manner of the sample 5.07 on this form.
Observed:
11.08
